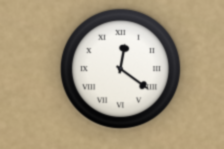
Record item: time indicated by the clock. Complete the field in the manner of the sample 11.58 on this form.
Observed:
12.21
